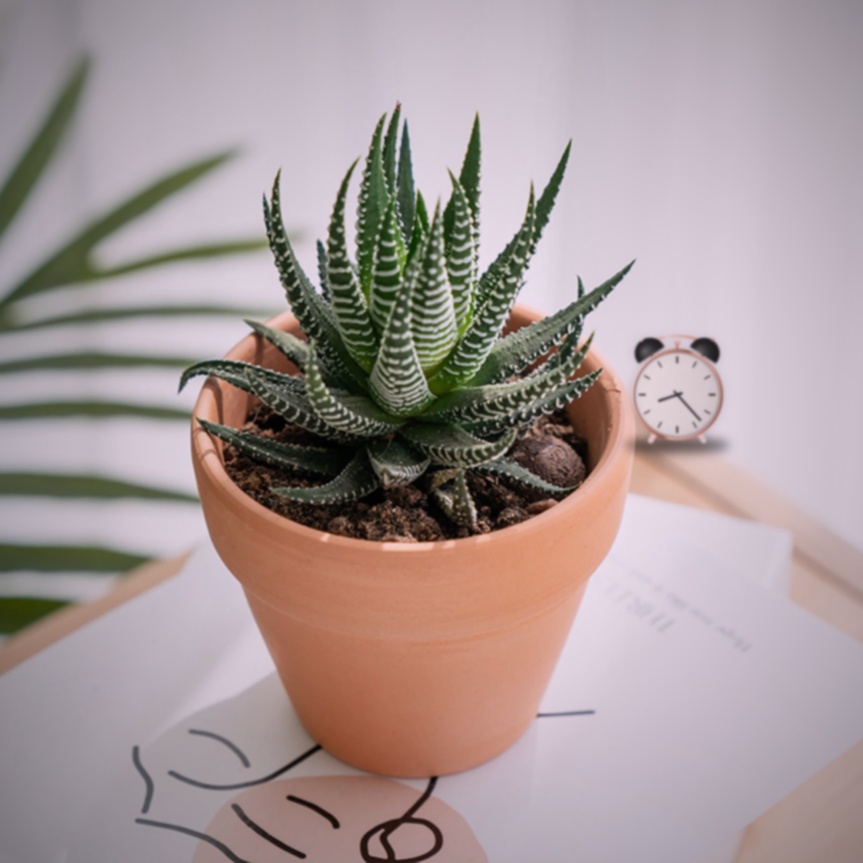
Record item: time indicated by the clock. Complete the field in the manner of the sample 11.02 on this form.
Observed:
8.23
